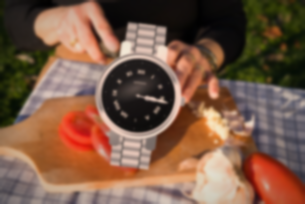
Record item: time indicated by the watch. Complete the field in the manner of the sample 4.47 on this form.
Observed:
3.16
